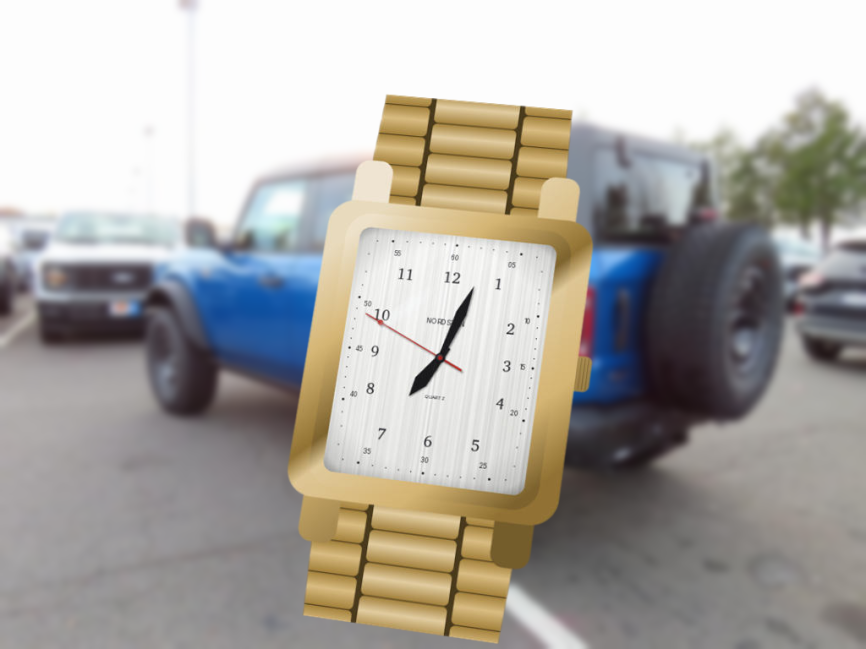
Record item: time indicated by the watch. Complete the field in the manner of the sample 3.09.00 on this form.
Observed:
7.02.49
